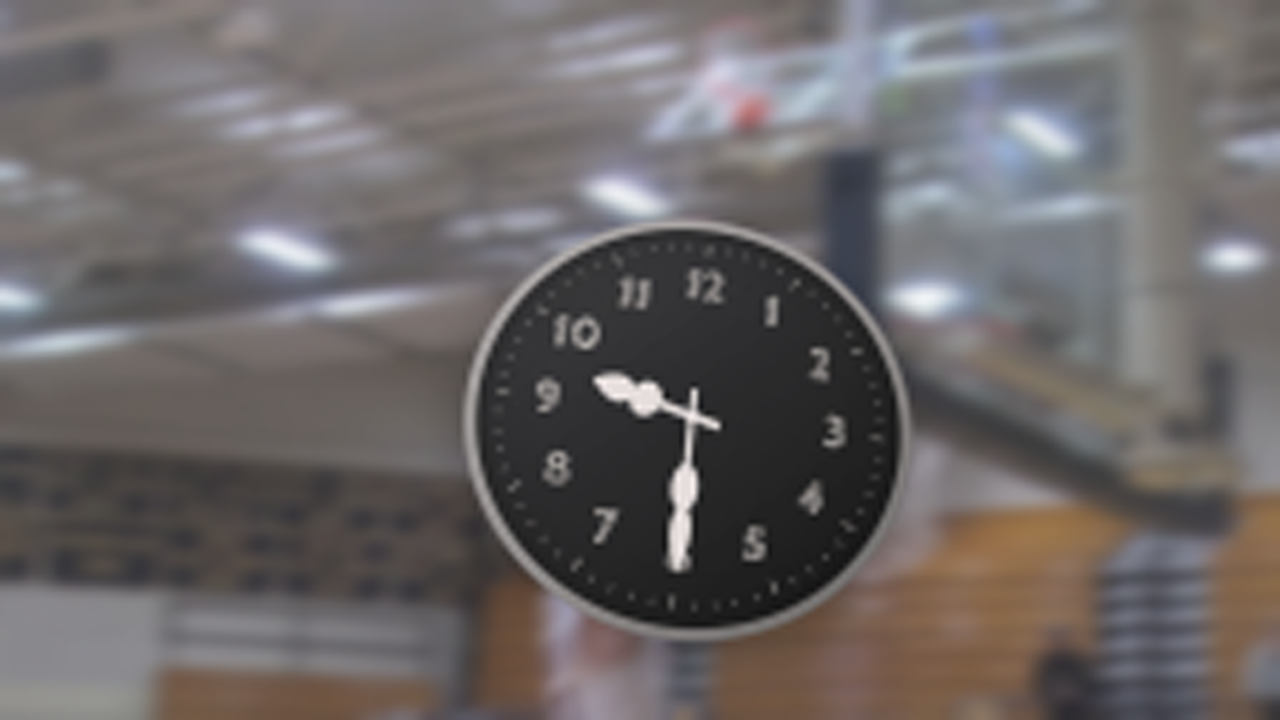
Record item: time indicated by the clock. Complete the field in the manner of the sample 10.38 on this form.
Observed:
9.30
